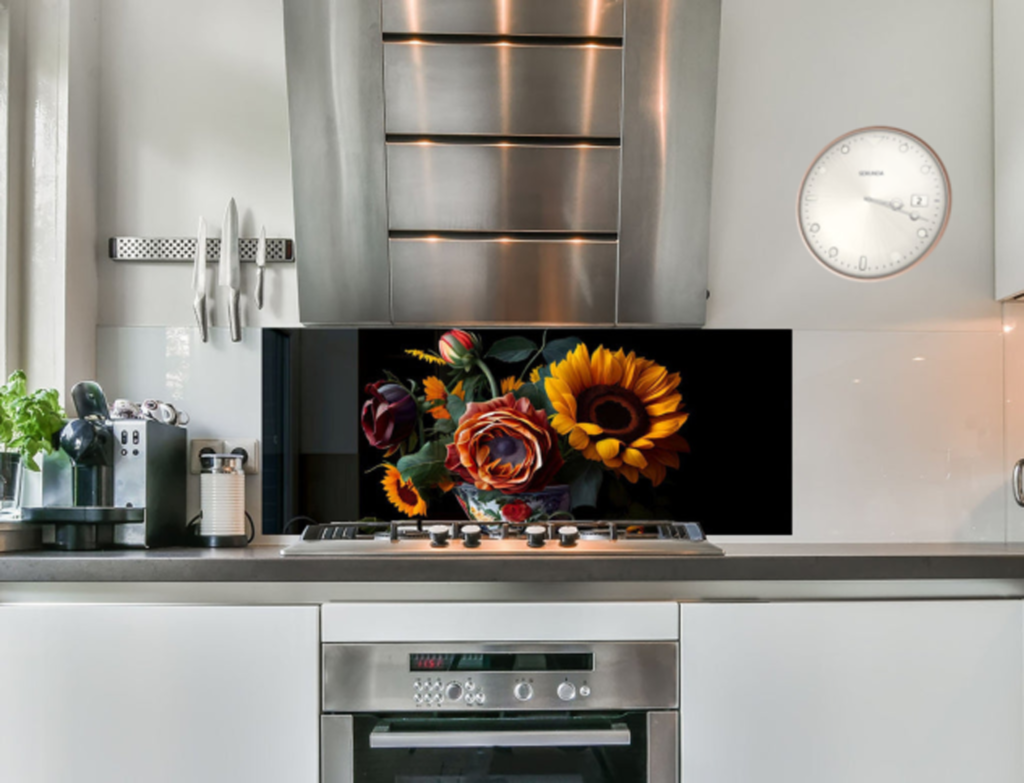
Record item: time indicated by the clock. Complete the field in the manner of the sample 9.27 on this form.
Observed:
3.18
